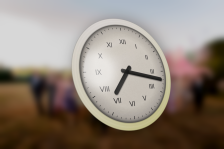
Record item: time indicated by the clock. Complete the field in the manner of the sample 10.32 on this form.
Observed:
7.17
